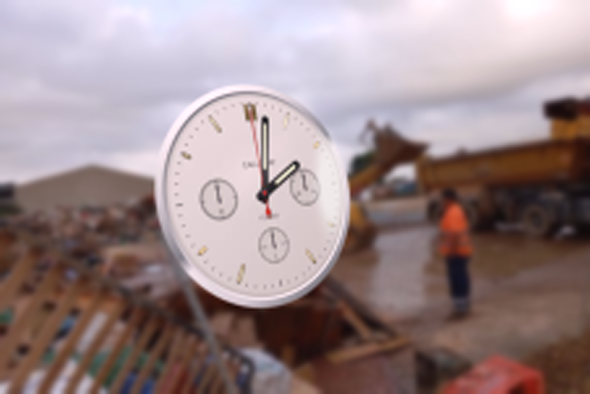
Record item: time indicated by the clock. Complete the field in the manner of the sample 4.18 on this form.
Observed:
2.02
